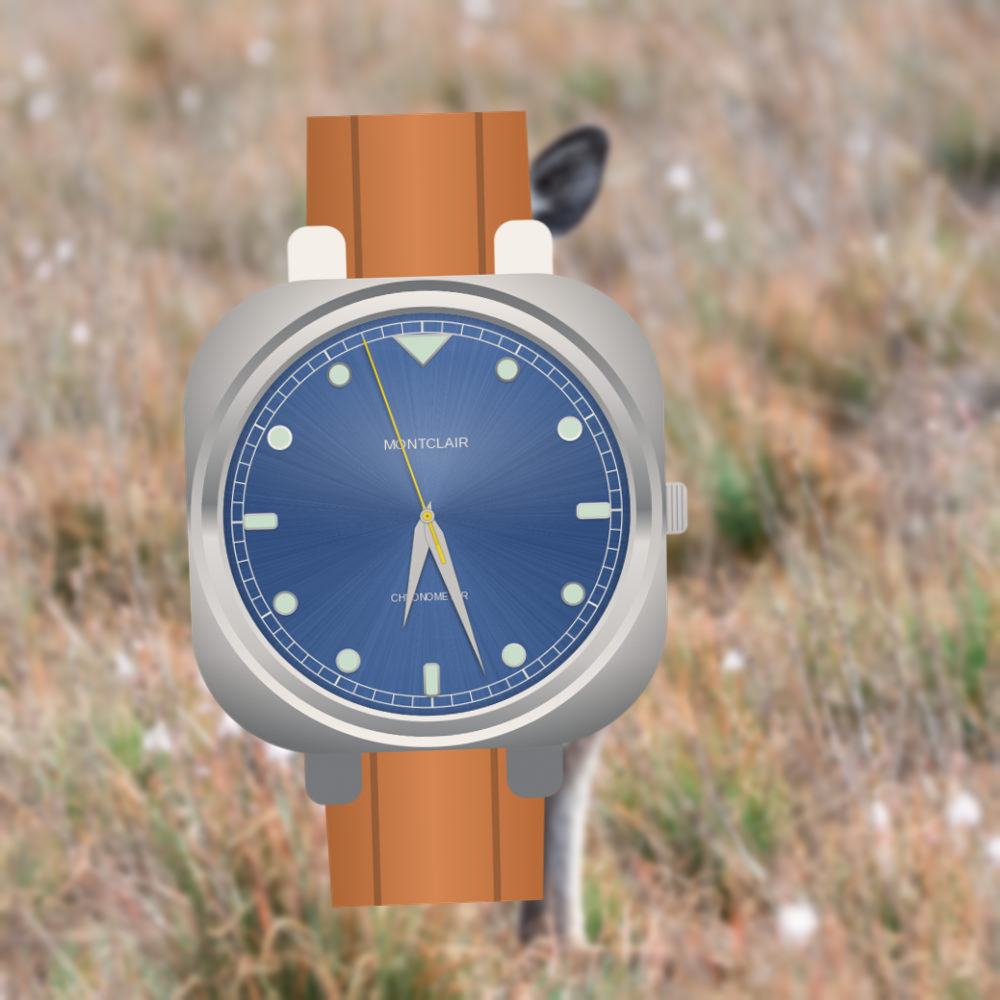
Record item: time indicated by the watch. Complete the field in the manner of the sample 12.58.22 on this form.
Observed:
6.26.57
